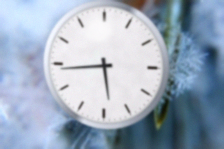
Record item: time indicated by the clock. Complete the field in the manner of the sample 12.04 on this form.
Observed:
5.44
